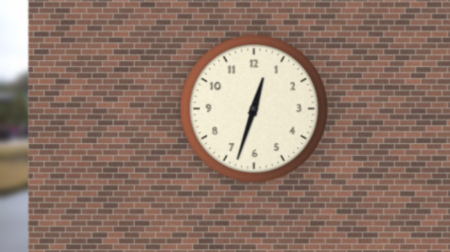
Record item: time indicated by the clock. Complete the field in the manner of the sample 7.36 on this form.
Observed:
12.33
